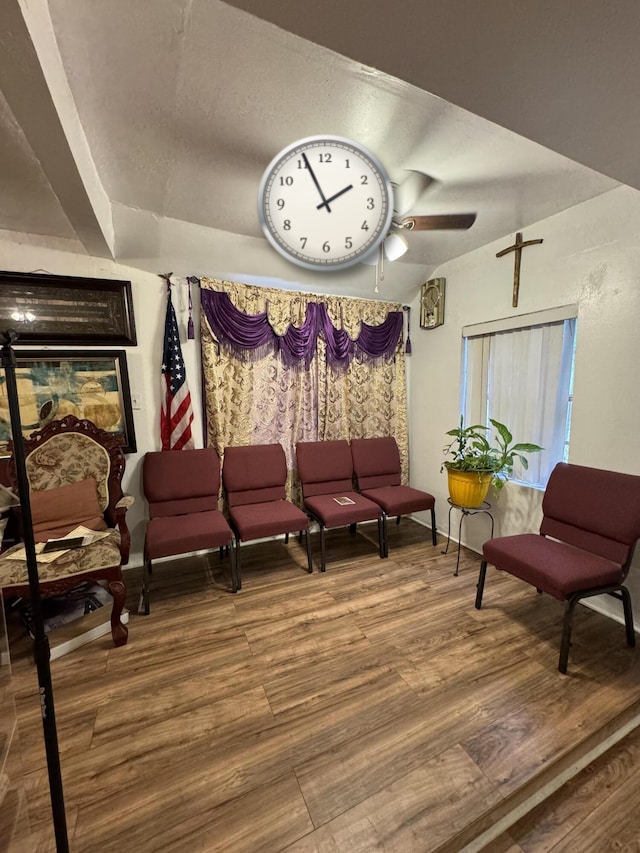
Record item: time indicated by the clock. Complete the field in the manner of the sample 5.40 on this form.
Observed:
1.56
